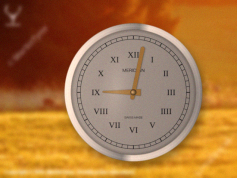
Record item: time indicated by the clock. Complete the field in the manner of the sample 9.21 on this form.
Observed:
9.02
